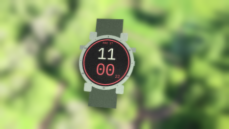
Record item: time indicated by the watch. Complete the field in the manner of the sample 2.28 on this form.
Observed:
11.00
